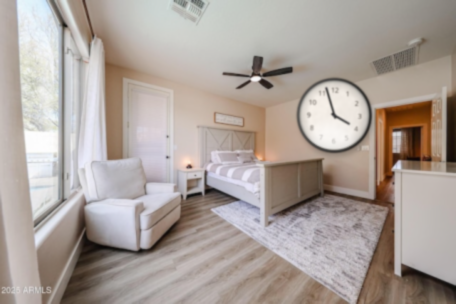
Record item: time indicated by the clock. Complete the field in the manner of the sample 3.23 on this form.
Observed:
3.57
